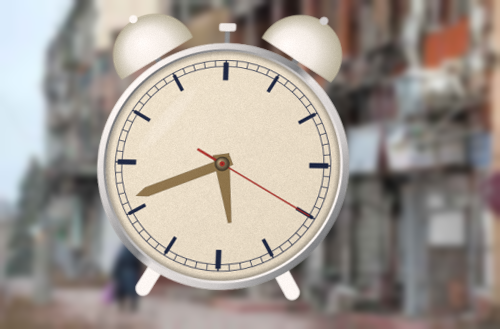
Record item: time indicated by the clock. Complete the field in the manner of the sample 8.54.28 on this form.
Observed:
5.41.20
